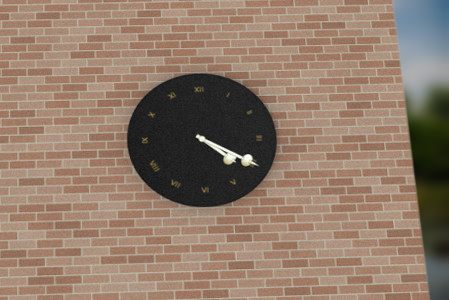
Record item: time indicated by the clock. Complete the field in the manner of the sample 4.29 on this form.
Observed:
4.20
